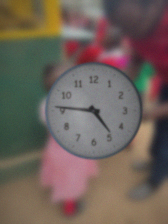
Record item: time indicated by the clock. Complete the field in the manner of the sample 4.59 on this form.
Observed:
4.46
